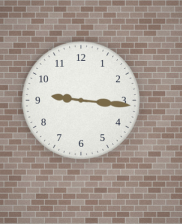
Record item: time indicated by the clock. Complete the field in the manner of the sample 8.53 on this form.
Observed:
9.16
